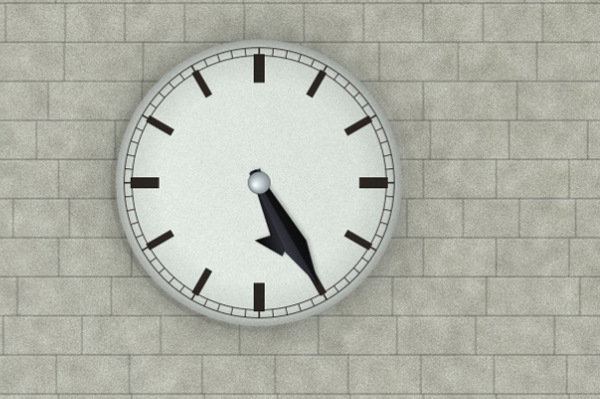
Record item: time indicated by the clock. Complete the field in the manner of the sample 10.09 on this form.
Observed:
5.25
